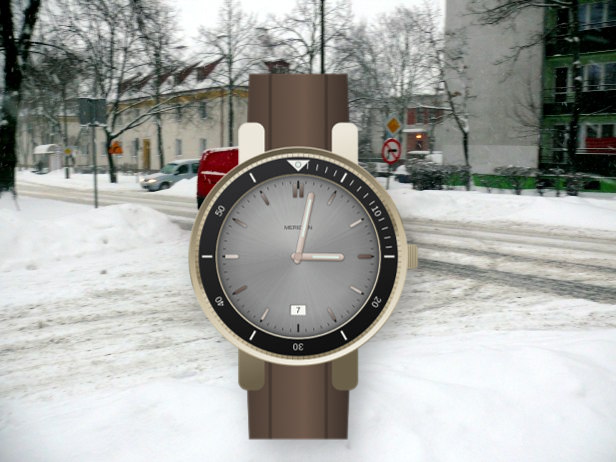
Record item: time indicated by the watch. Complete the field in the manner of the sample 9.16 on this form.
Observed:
3.02
